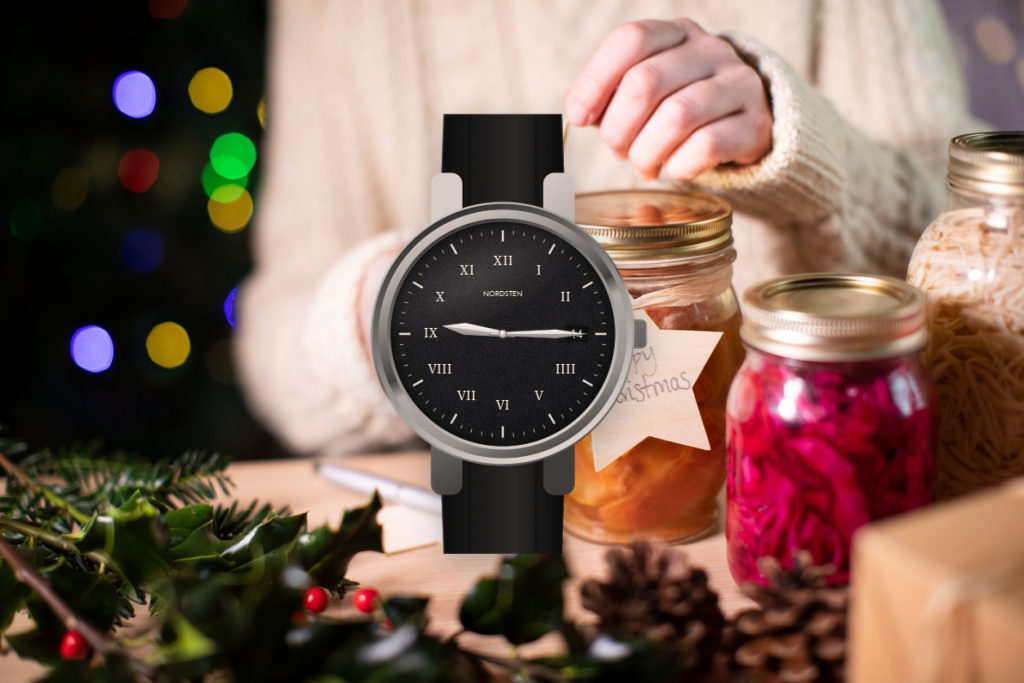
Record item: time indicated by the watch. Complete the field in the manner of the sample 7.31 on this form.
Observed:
9.15
